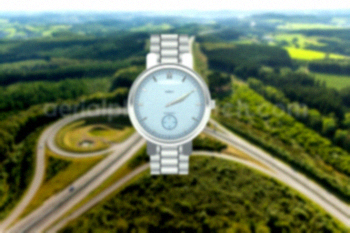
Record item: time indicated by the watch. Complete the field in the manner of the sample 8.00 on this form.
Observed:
2.10
